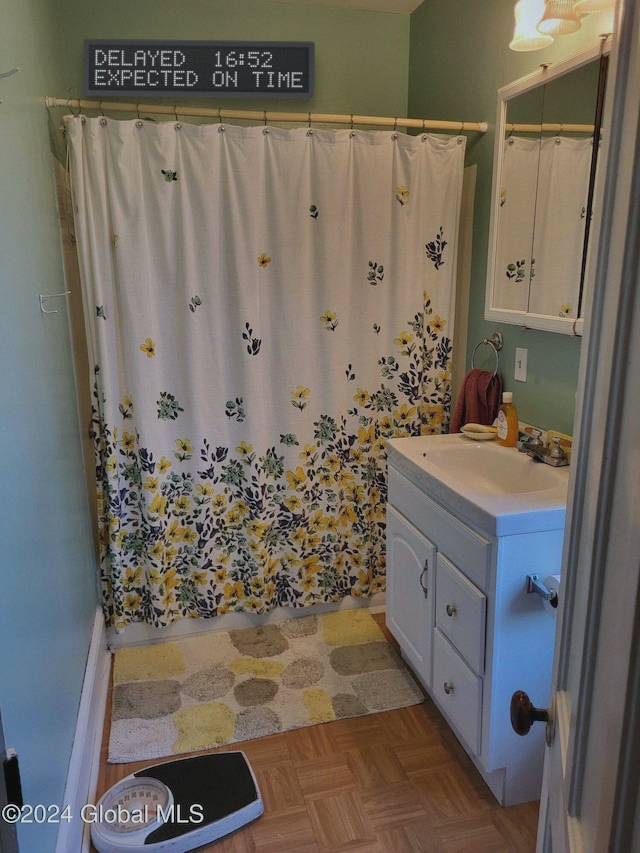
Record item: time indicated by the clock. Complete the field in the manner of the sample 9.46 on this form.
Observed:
16.52
